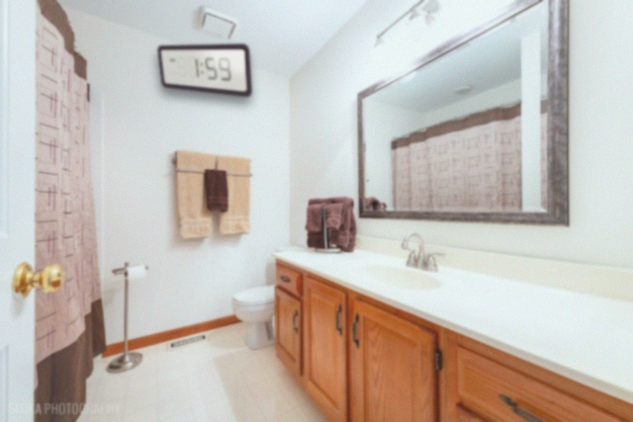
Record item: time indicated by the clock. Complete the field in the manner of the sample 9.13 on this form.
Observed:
1.59
